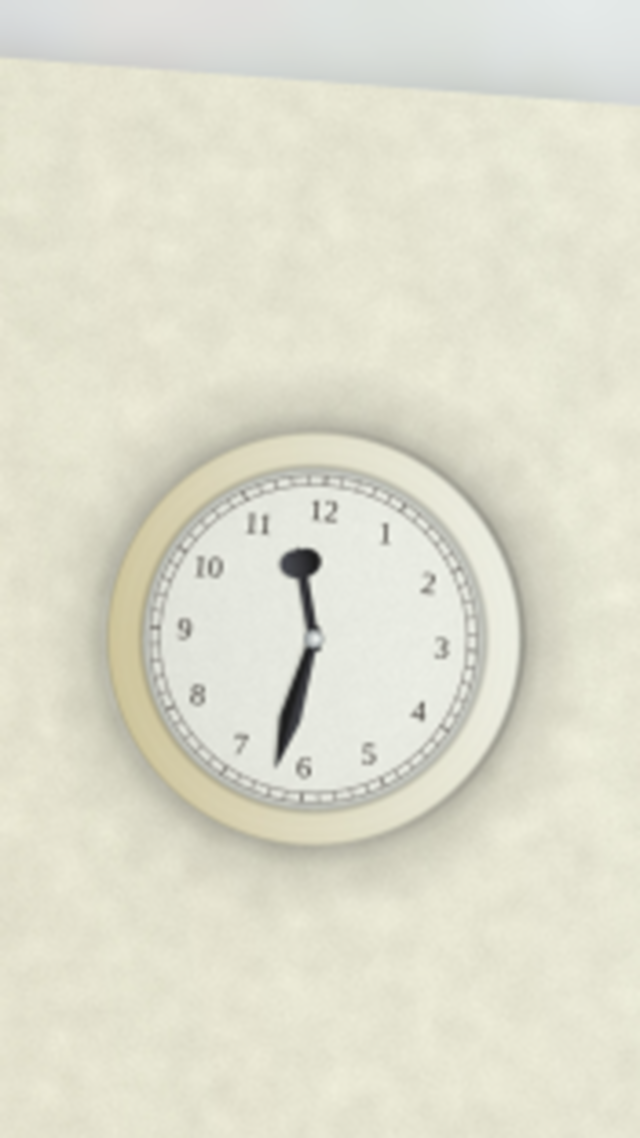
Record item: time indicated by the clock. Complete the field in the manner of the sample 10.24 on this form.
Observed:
11.32
